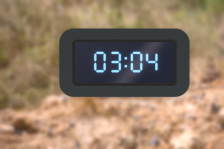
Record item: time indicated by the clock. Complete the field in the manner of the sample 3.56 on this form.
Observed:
3.04
